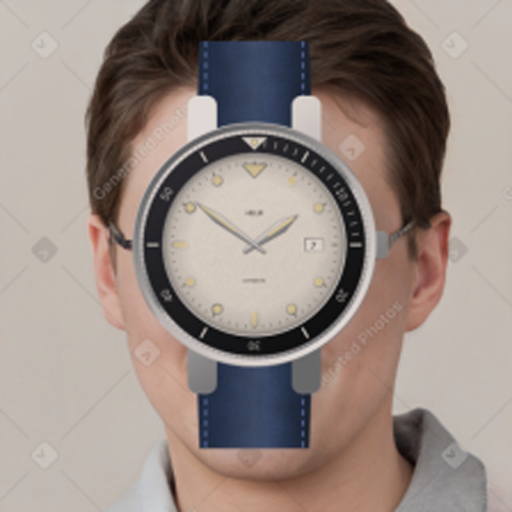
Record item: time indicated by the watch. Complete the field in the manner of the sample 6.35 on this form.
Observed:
1.51
